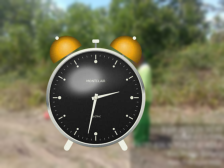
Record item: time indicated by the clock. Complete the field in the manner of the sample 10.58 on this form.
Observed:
2.32
